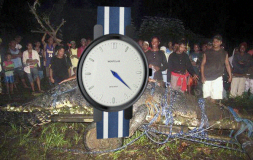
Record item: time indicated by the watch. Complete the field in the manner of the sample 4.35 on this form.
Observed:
4.22
